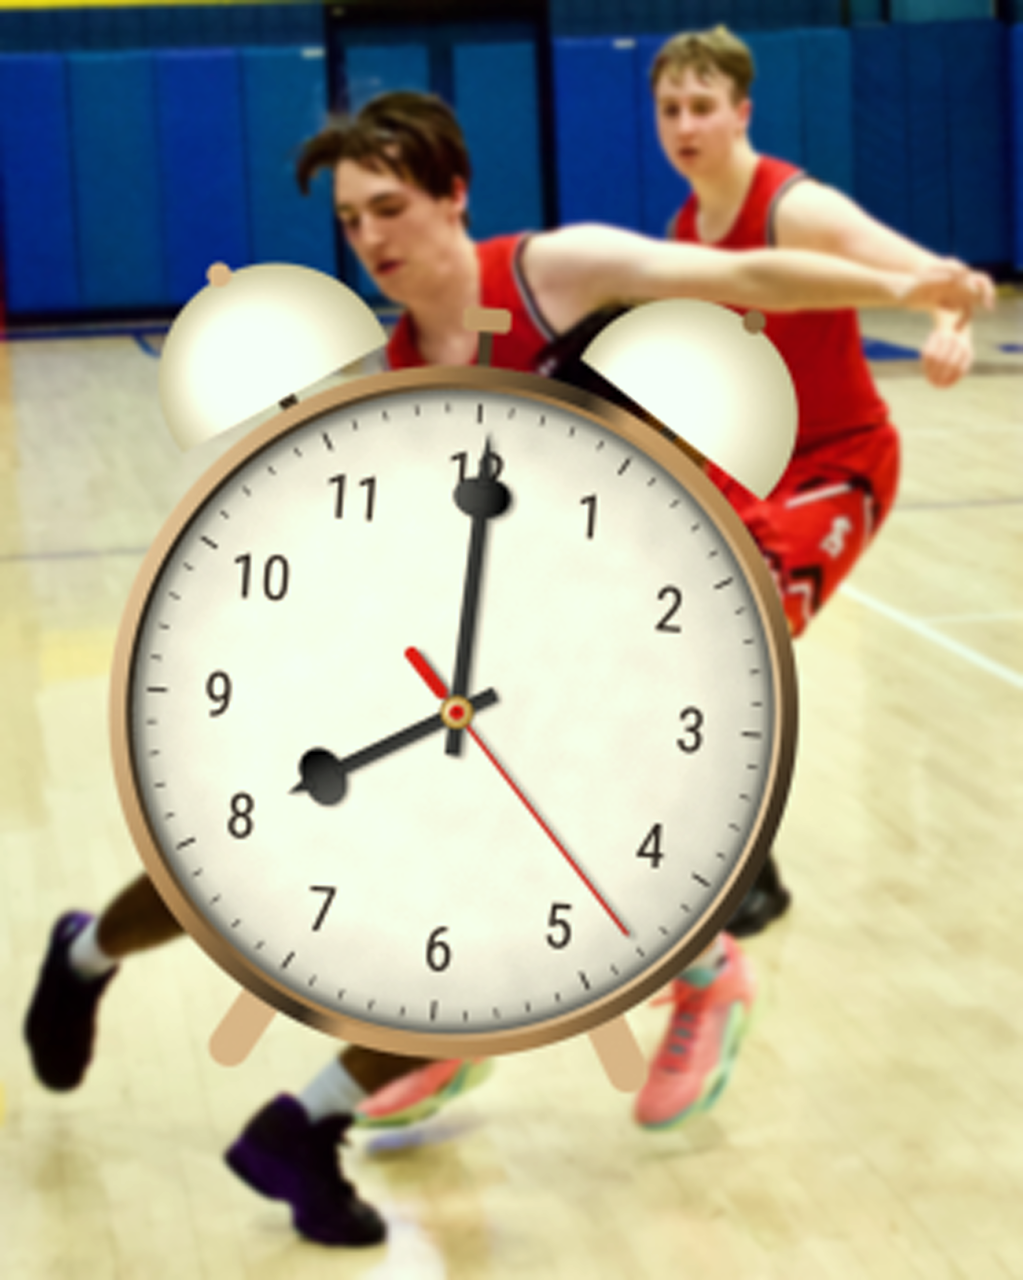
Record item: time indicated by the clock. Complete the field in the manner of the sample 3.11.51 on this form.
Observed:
8.00.23
